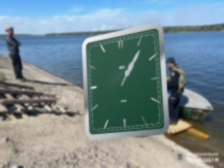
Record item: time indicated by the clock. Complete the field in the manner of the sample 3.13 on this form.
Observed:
1.06
